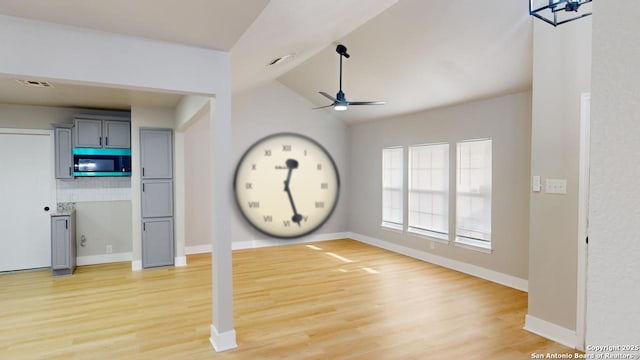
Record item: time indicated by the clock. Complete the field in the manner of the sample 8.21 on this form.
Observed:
12.27
